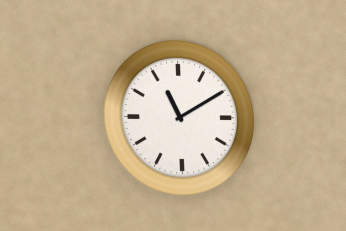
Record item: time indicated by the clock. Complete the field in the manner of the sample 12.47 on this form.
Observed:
11.10
